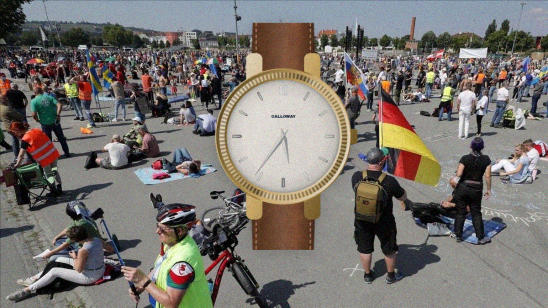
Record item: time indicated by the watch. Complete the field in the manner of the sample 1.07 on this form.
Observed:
5.36
